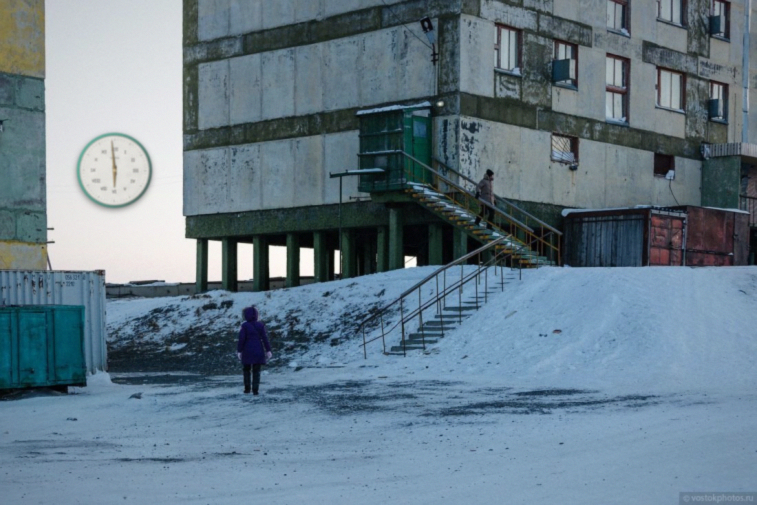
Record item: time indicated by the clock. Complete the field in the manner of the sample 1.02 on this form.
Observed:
5.59
